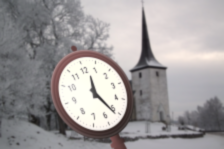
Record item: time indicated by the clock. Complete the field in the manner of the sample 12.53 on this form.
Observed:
12.26
